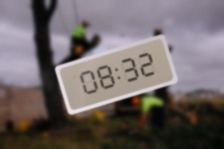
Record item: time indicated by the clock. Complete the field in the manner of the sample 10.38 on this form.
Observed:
8.32
